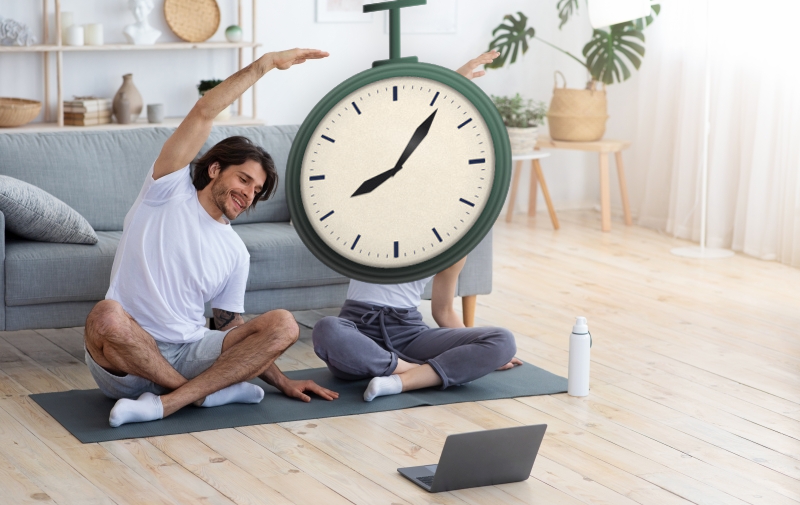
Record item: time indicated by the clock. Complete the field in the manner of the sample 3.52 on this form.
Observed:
8.06
